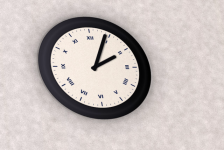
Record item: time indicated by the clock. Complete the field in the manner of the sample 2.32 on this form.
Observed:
2.04
